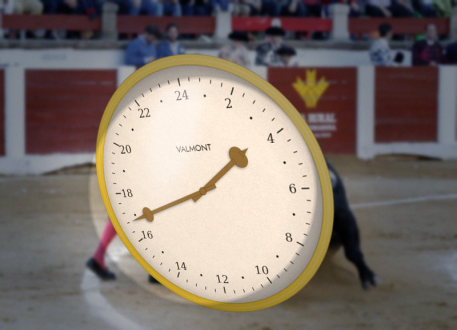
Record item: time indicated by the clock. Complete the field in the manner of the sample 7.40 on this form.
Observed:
3.42
